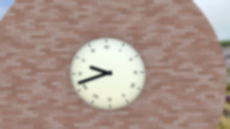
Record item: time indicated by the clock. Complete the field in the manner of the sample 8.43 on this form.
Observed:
9.42
